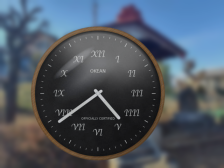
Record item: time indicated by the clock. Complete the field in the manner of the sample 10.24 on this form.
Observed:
4.39
